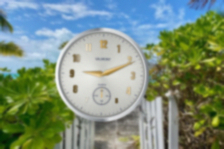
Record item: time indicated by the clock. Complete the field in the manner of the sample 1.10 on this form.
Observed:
9.11
